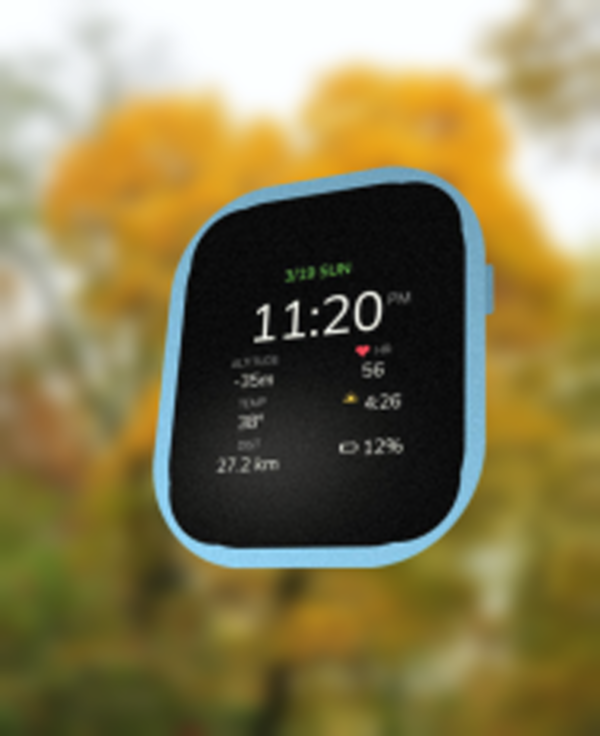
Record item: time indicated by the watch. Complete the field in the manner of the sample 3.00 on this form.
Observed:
11.20
